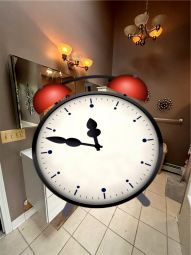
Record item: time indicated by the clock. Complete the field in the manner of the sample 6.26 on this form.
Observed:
11.48
